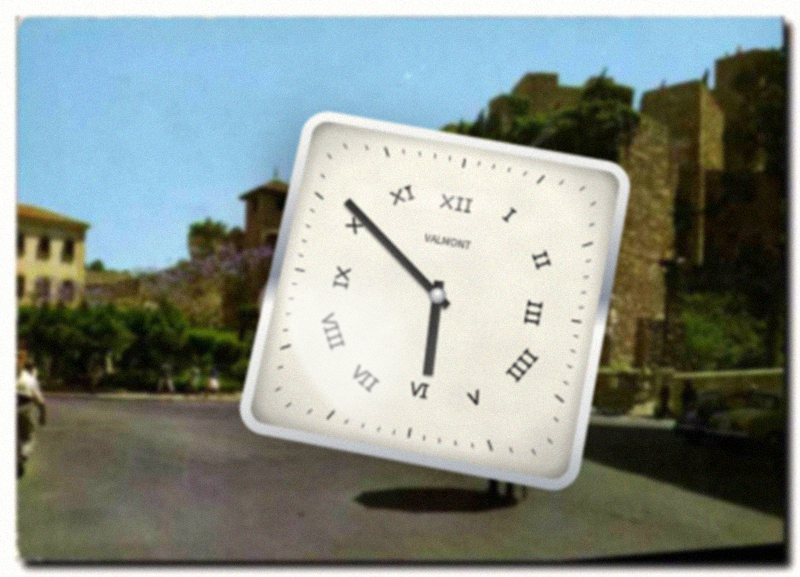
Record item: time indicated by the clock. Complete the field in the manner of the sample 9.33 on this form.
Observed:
5.51
